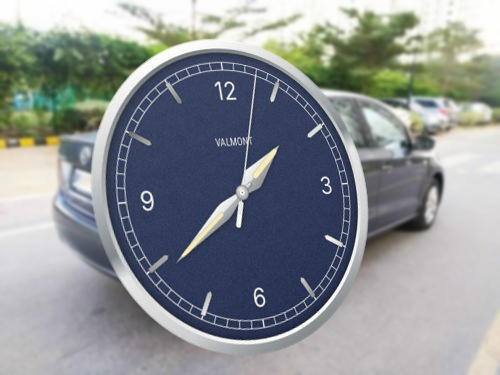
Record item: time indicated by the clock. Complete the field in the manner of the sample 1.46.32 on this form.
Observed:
1.39.03
